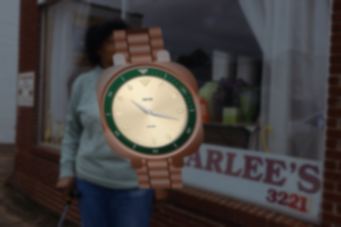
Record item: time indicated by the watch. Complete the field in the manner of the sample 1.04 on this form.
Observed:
10.18
